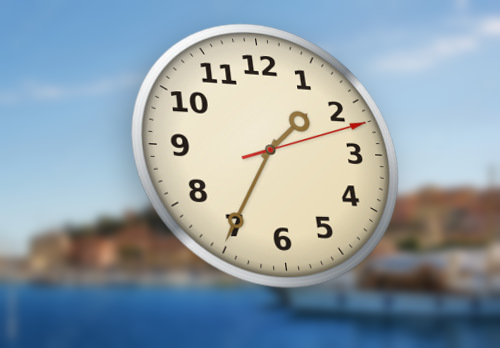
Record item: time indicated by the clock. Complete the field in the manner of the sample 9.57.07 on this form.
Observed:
1.35.12
